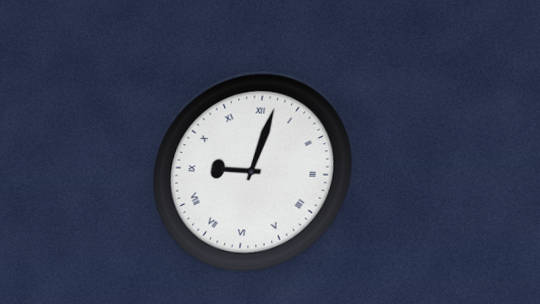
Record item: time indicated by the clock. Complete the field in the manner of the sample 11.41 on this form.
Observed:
9.02
